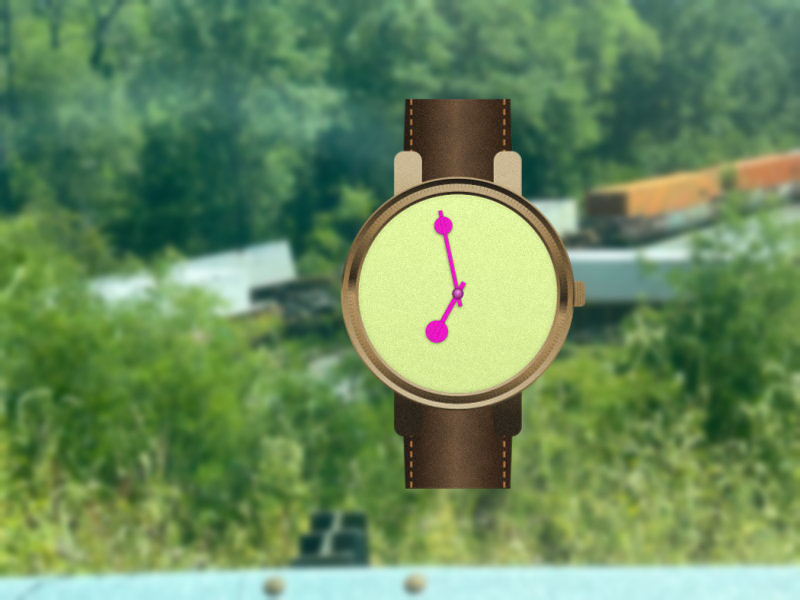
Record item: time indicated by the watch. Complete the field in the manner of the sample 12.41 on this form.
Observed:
6.58
